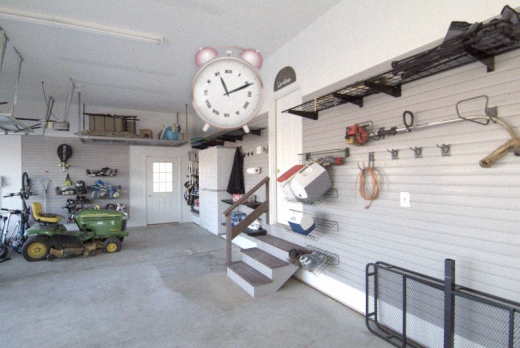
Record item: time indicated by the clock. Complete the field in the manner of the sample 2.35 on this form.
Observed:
11.11
